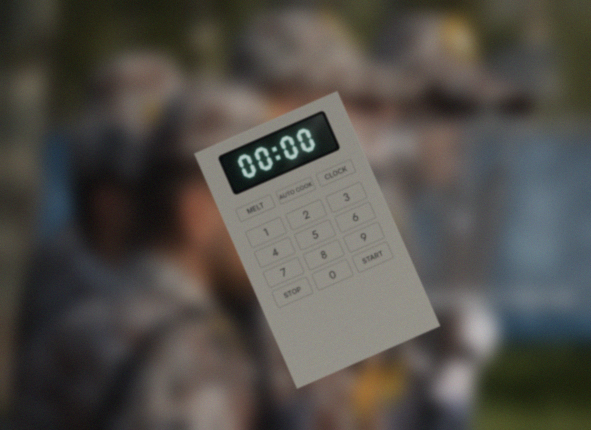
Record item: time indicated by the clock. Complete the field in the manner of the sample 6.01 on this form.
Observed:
0.00
